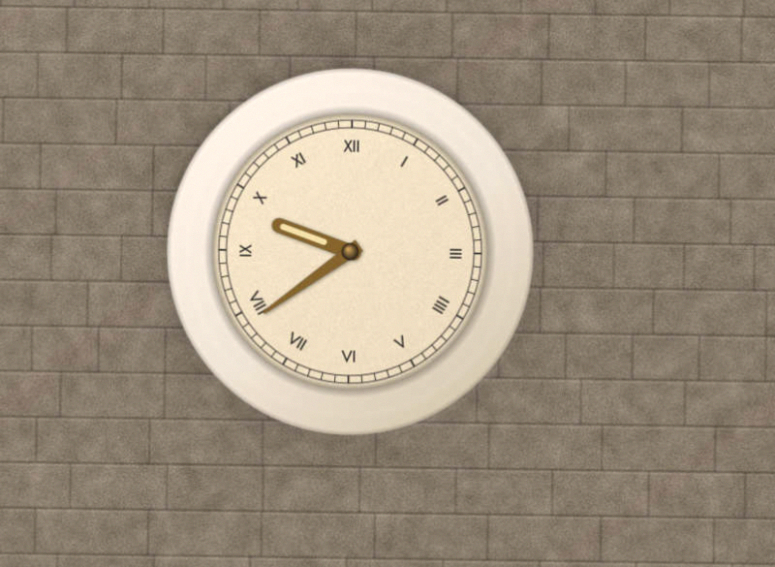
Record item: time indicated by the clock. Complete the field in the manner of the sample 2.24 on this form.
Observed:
9.39
